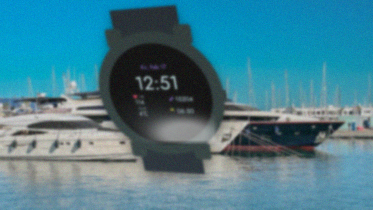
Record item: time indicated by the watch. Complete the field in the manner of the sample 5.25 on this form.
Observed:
12.51
